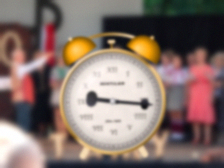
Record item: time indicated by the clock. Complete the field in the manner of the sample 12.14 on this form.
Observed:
9.16
